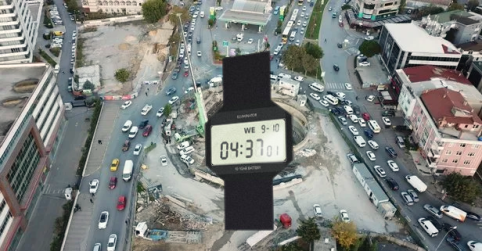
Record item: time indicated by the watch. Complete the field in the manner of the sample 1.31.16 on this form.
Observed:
4.37.01
